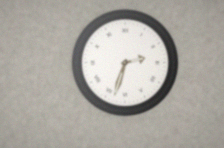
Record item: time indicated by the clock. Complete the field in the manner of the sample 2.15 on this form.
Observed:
2.33
